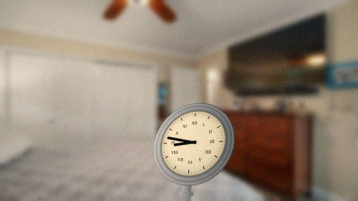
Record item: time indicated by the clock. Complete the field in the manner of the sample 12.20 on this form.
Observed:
8.47
